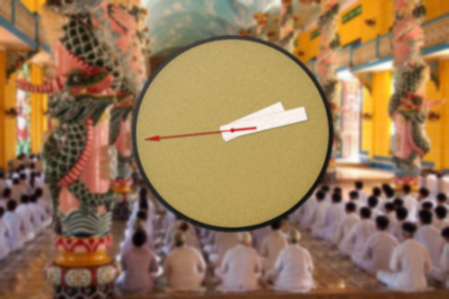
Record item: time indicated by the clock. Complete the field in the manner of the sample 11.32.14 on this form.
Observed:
2.12.44
